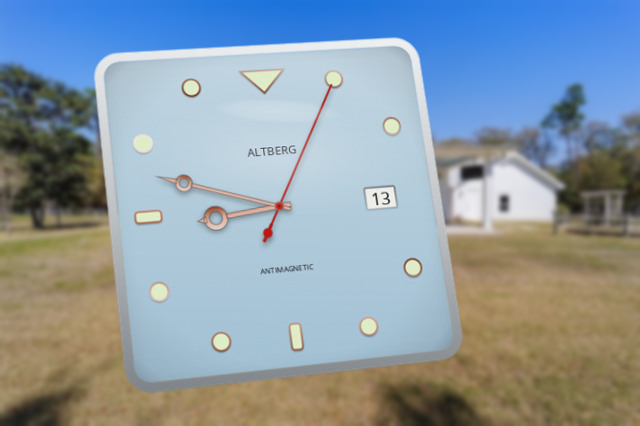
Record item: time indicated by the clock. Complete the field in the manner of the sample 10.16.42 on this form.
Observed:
8.48.05
